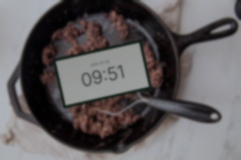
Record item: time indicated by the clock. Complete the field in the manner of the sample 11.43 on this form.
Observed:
9.51
